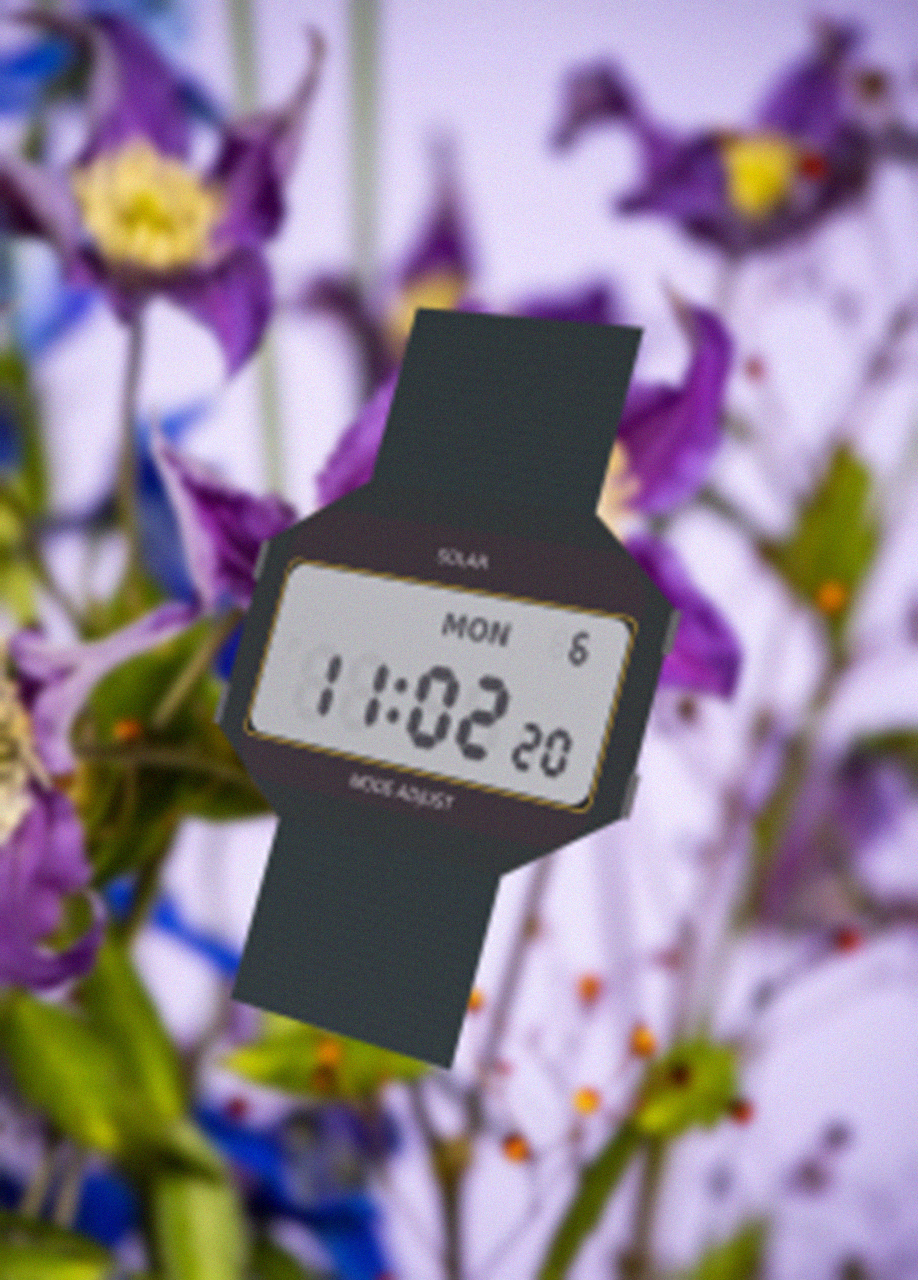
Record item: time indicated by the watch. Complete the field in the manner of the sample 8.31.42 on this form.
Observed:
11.02.20
